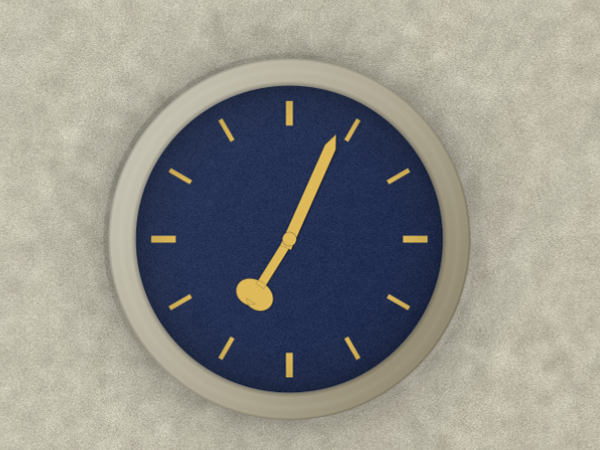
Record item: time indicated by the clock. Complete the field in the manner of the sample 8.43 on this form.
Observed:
7.04
